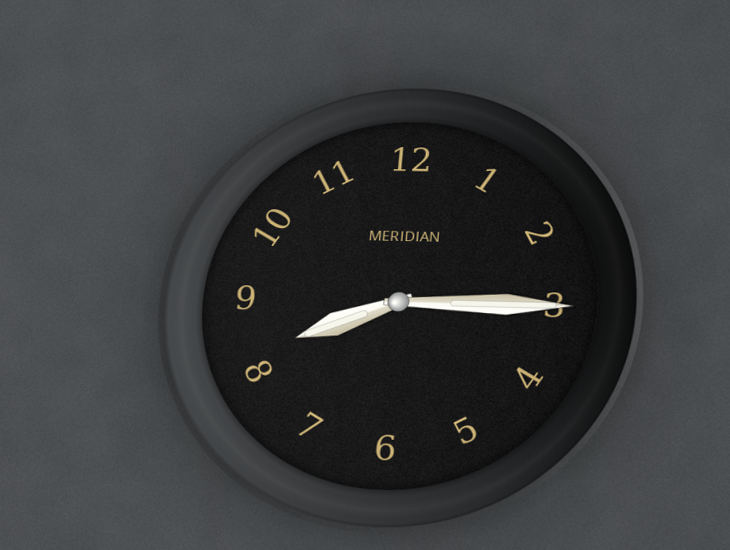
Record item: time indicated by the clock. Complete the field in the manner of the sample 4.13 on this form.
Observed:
8.15
